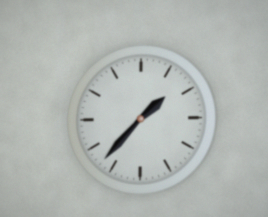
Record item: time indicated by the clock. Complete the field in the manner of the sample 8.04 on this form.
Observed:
1.37
